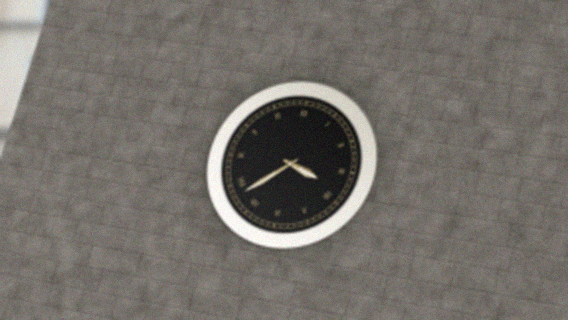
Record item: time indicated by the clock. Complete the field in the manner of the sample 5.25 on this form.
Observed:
3.38
